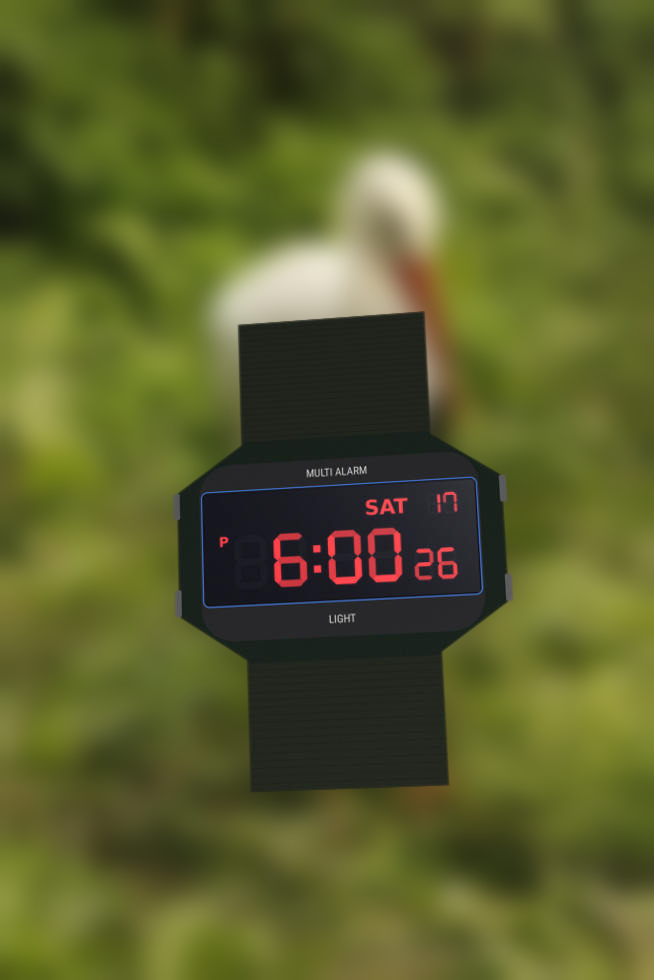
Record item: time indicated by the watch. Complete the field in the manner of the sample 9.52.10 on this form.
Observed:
6.00.26
